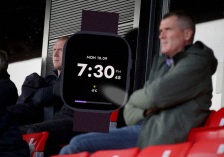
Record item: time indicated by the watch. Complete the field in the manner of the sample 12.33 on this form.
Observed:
7.30
